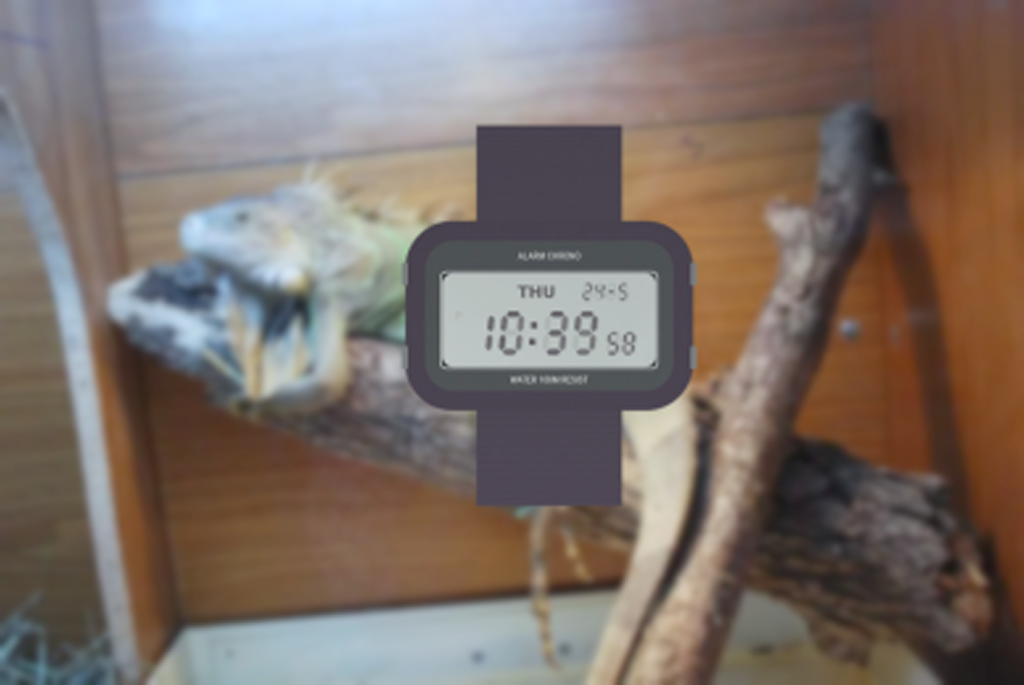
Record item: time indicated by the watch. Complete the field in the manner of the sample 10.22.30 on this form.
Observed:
10.39.58
